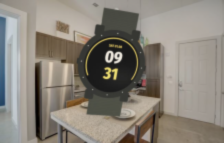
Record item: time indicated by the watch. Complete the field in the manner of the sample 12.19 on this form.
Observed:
9.31
